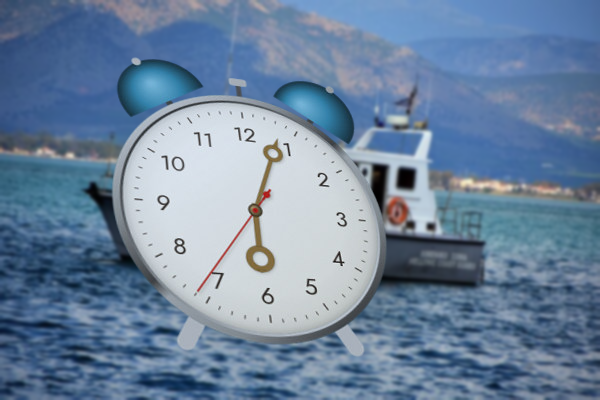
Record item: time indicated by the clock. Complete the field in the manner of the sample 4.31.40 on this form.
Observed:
6.03.36
